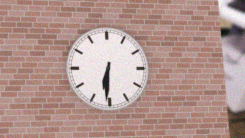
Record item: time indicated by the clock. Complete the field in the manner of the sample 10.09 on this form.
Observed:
6.31
